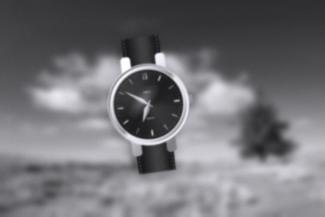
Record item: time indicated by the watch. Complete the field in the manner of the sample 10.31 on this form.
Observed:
6.51
